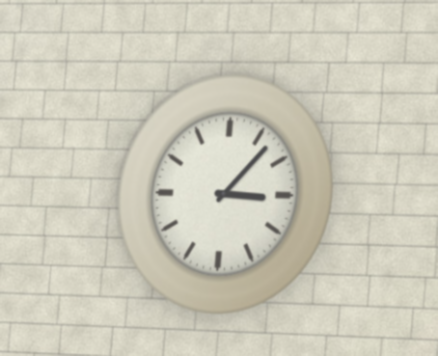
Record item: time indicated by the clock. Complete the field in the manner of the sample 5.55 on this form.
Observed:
3.07
